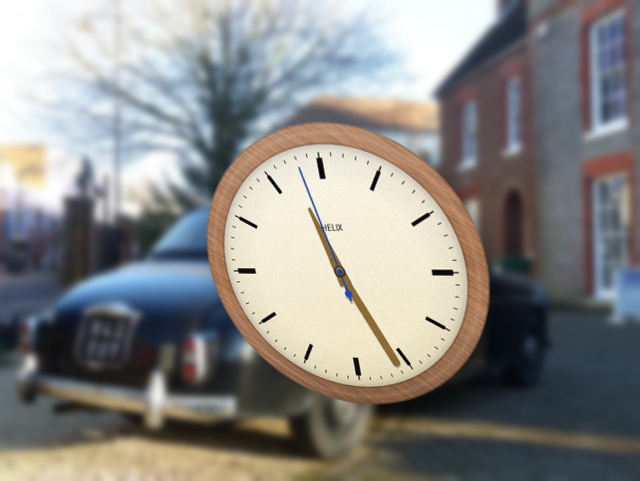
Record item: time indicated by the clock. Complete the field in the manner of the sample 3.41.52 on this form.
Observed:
11.25.58
